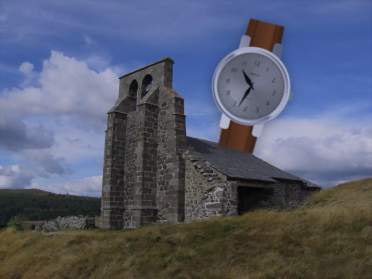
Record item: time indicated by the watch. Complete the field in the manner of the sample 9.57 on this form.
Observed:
10.33
